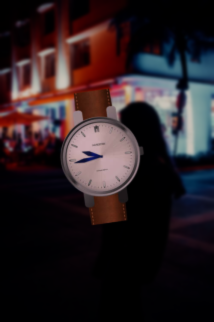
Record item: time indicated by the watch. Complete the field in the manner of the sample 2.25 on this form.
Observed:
9.44
